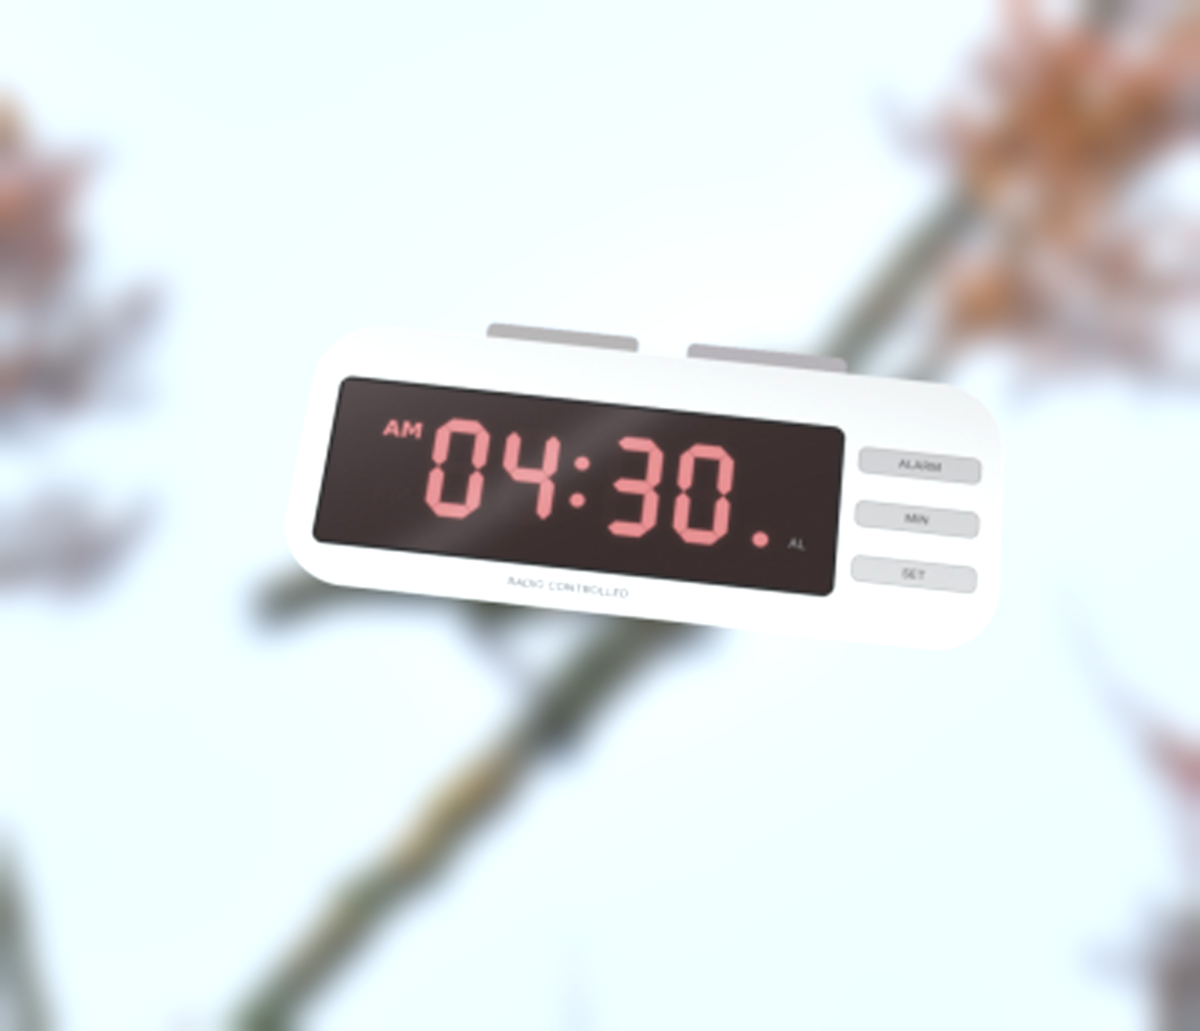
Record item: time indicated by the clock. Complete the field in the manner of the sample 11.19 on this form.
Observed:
4.30
